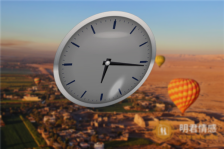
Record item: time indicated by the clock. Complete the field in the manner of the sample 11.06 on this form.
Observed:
6.16
